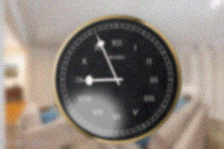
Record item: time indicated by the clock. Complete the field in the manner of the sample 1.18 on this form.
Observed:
8.56
